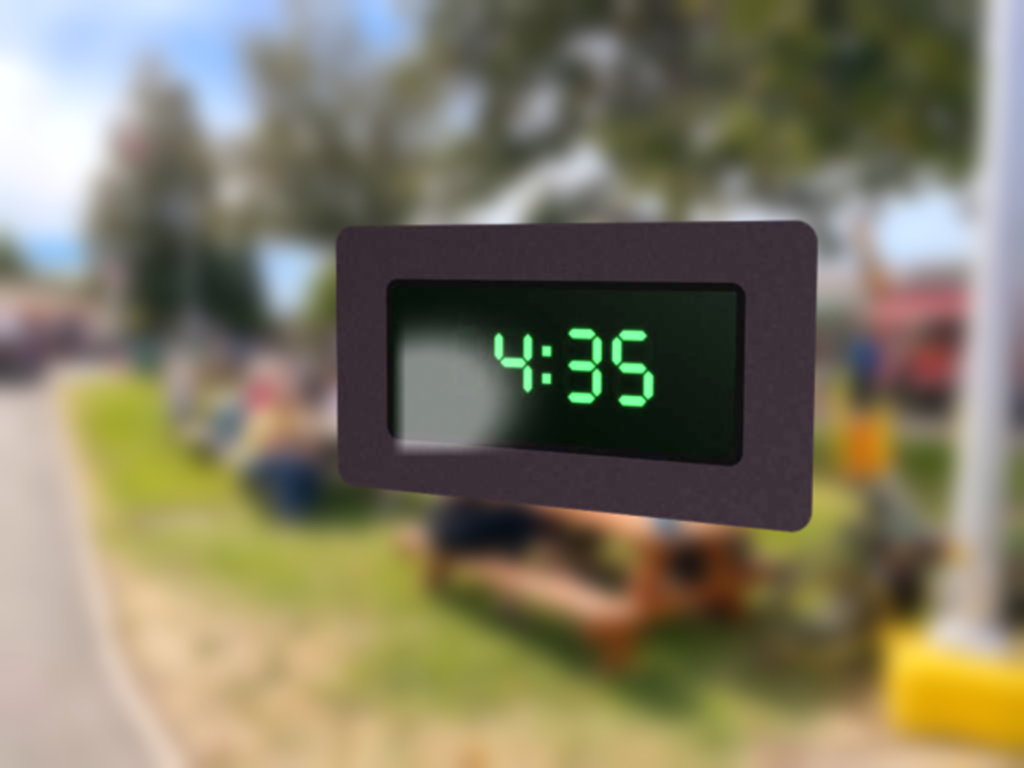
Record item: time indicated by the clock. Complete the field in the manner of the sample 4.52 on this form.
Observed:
4.35
